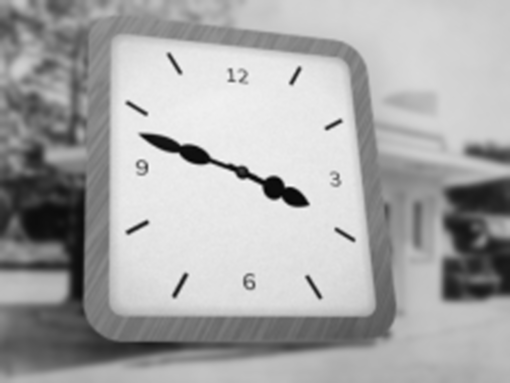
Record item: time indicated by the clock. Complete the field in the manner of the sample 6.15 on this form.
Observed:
3.48
